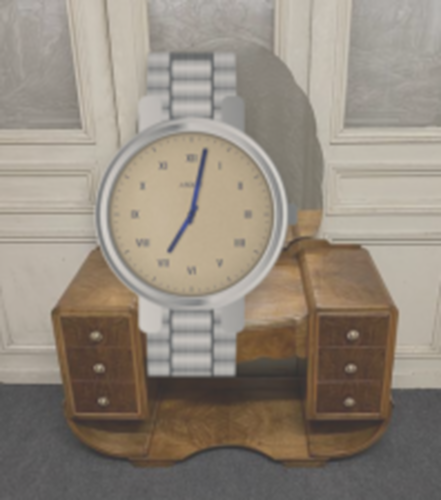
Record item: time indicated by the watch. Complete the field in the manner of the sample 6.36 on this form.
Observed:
7.02
